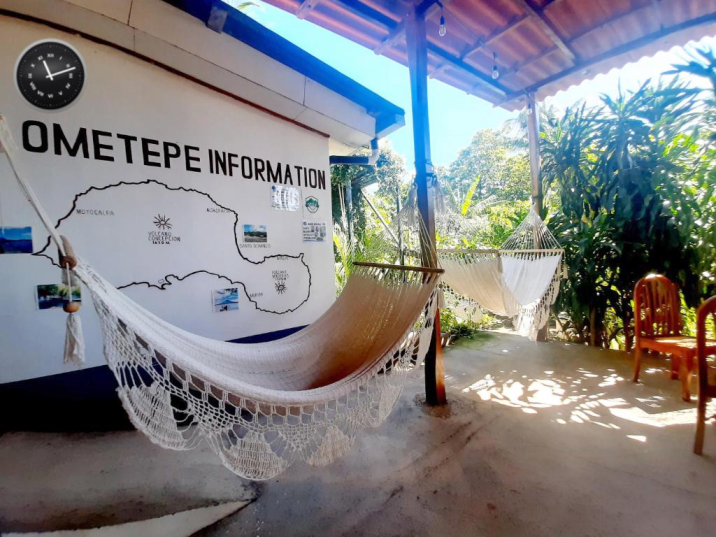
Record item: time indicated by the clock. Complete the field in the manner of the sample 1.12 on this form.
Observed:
11.12
